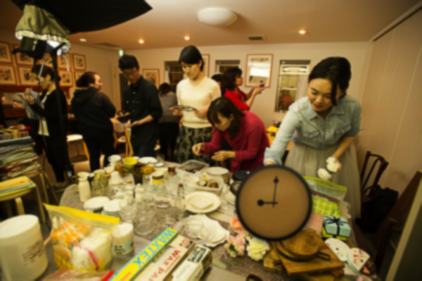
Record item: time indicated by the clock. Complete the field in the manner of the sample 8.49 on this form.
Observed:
9.01
